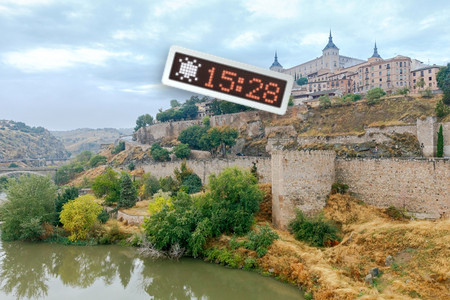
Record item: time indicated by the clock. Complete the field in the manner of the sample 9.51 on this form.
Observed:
15.28
